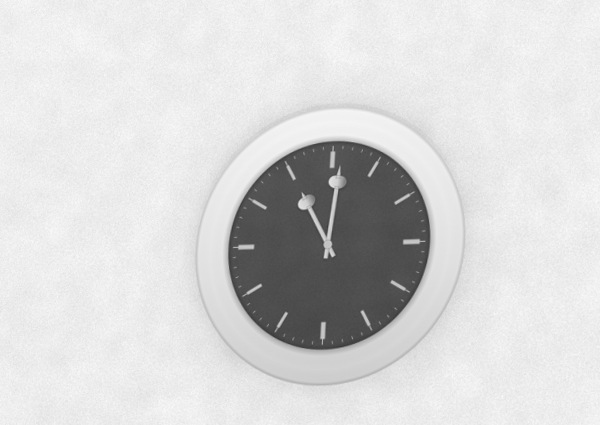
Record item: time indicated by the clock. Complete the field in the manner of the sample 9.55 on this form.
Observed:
11.01
